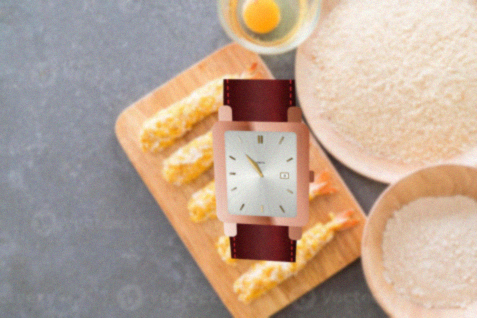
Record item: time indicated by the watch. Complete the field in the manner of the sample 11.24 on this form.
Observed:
10.54
